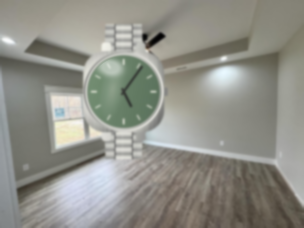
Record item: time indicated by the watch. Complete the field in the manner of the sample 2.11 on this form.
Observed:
5.06
